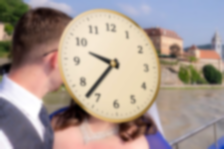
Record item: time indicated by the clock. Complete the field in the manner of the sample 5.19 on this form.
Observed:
9.37
